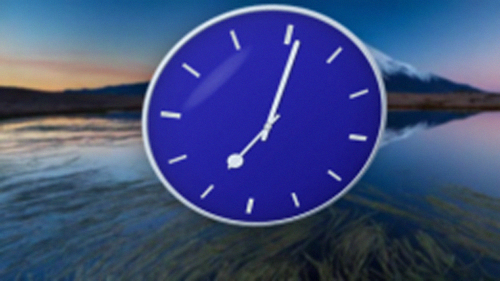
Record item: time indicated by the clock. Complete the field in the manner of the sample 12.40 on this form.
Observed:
7.01
